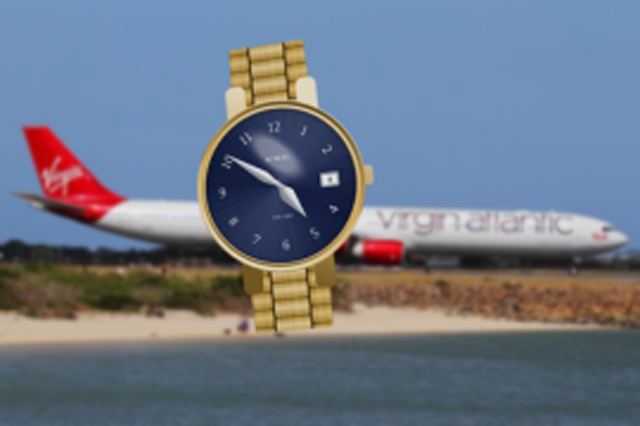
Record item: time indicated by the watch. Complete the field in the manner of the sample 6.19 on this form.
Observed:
4.51
